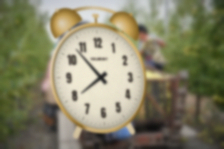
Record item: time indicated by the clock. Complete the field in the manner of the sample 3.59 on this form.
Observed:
7.53
